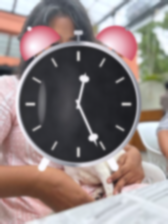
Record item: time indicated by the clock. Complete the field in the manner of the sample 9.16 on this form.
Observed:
12.26
